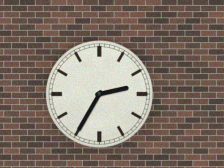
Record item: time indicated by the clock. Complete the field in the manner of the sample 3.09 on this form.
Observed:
2.35
